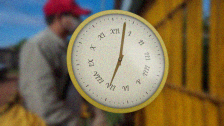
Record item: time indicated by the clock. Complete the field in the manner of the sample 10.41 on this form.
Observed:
7.03
